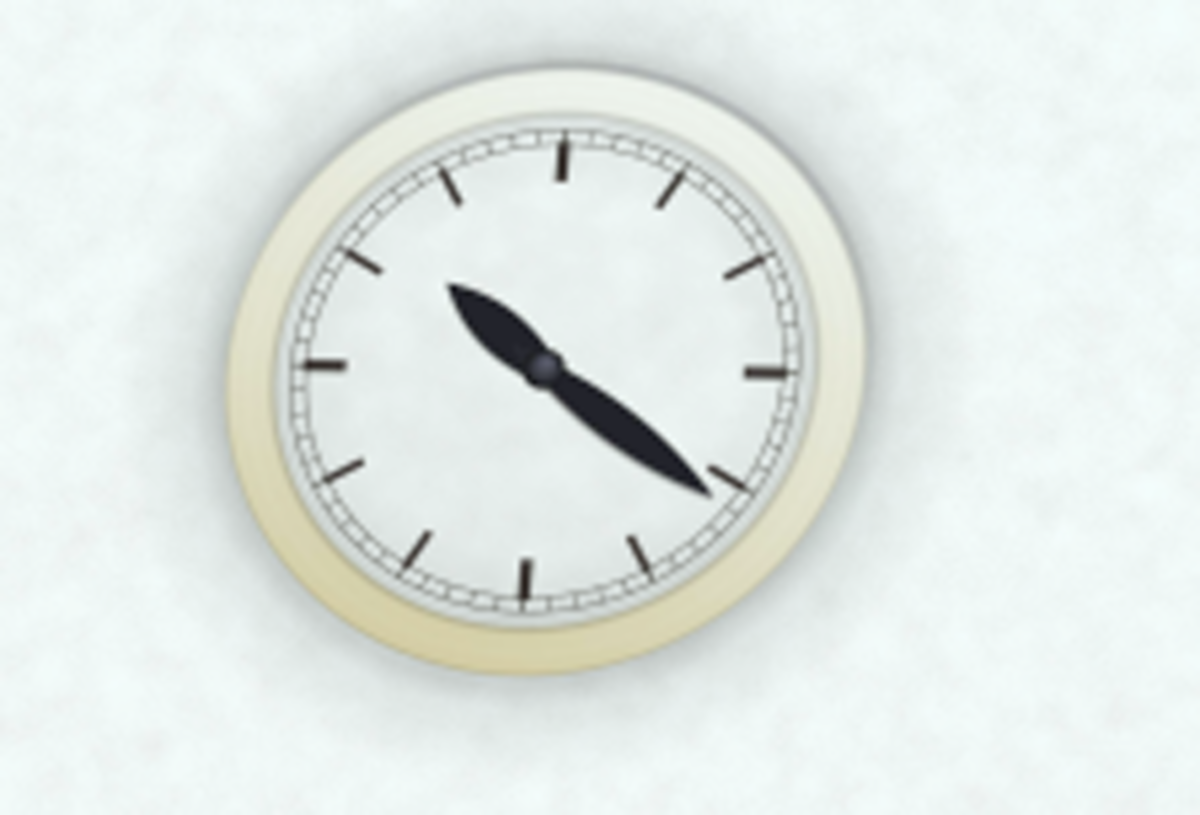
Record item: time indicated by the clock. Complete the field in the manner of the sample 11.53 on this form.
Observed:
10.21
